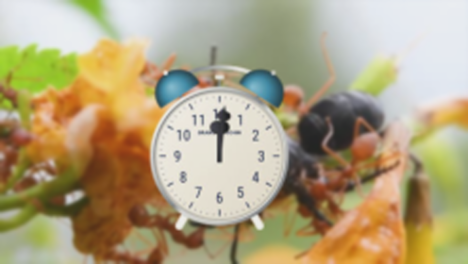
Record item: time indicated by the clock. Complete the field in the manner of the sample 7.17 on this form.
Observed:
12.01
